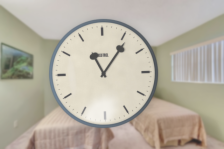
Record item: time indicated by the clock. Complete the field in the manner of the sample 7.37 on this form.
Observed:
11.06
